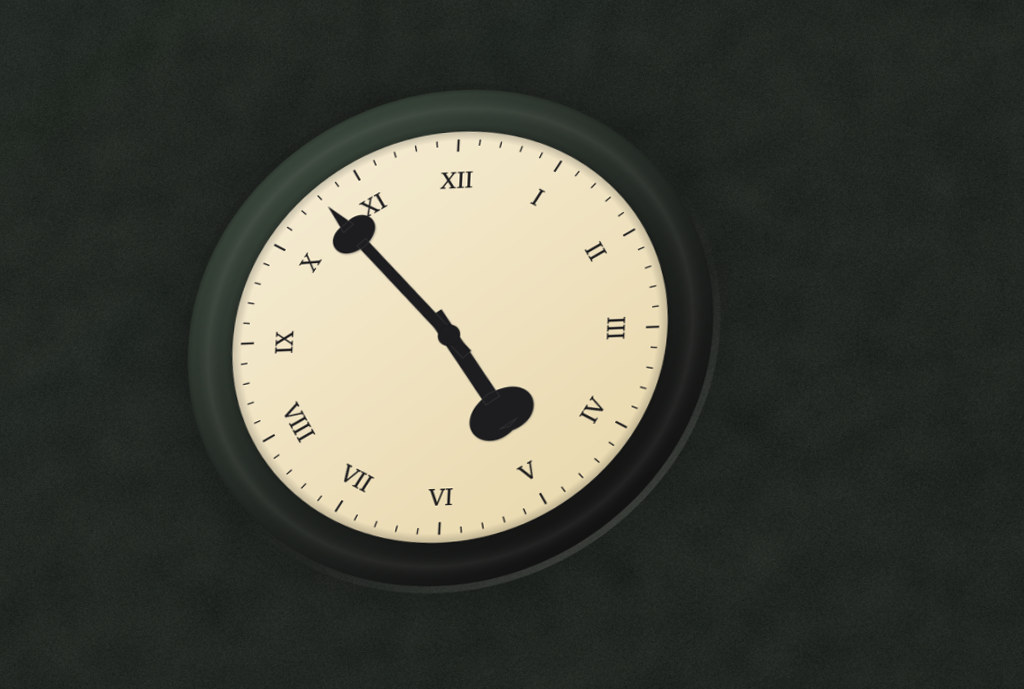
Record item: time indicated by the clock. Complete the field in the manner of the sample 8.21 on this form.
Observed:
4.53
